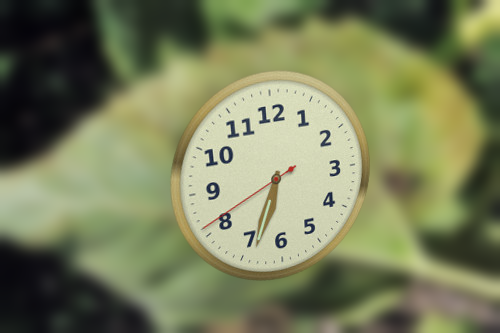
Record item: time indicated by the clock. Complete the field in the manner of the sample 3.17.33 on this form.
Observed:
6.33.41
